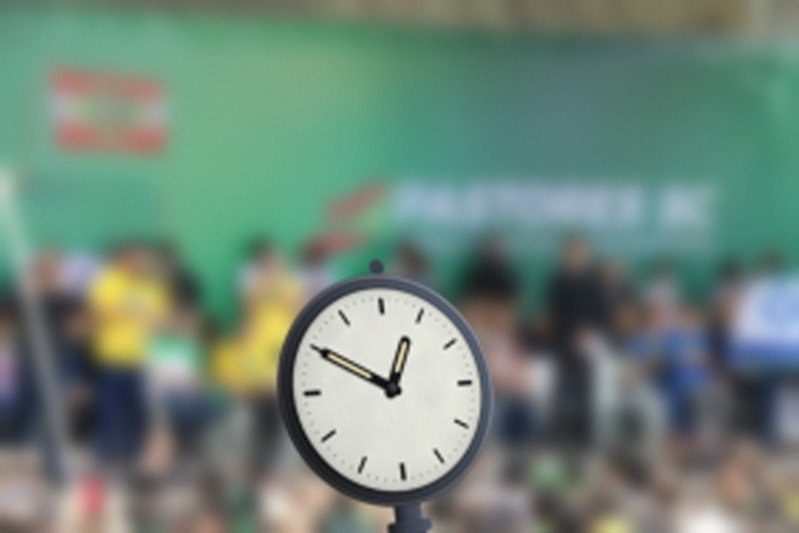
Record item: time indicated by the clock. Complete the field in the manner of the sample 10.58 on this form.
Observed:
12.50
